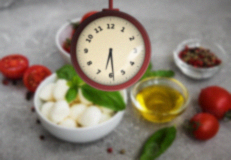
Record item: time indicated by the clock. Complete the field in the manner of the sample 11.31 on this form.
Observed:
6.29
